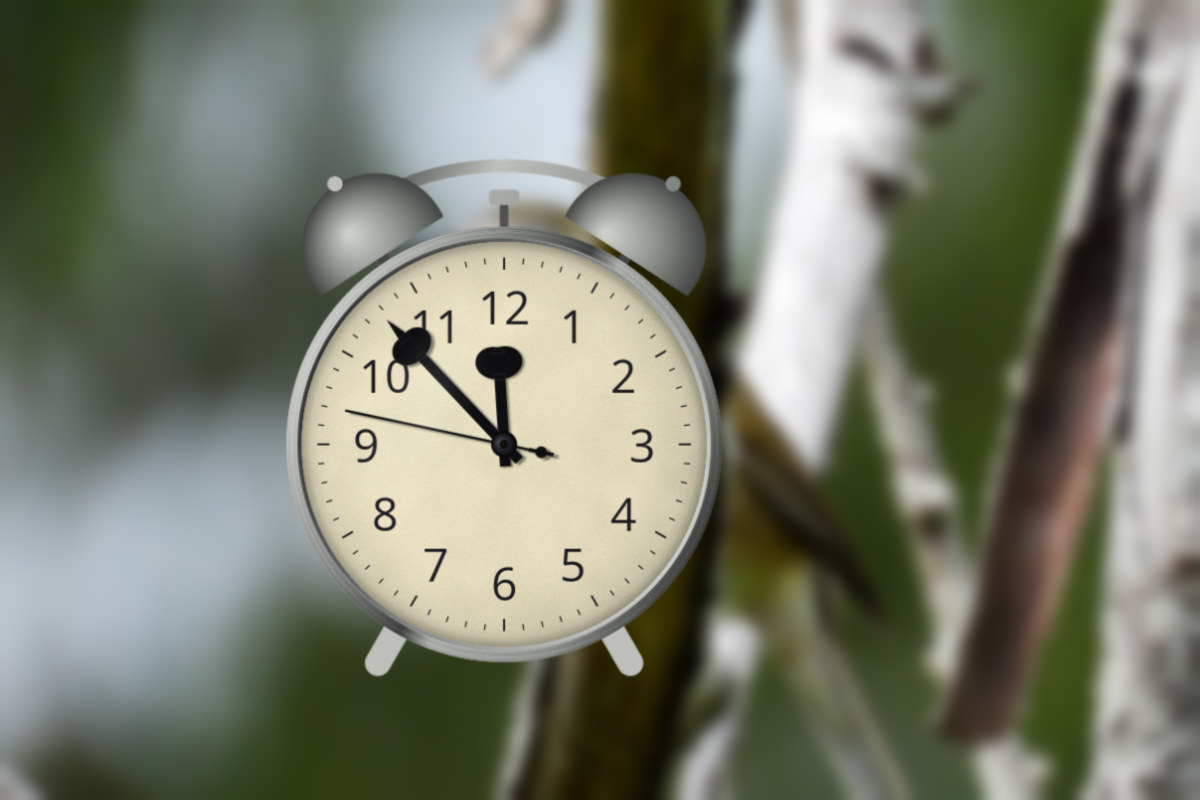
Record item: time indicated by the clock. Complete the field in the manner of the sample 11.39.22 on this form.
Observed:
11.52.47
